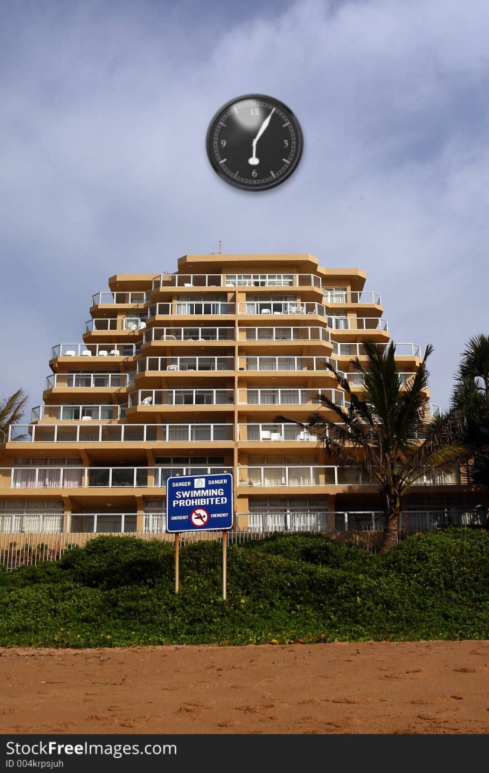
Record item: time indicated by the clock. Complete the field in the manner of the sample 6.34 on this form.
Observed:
6.05
